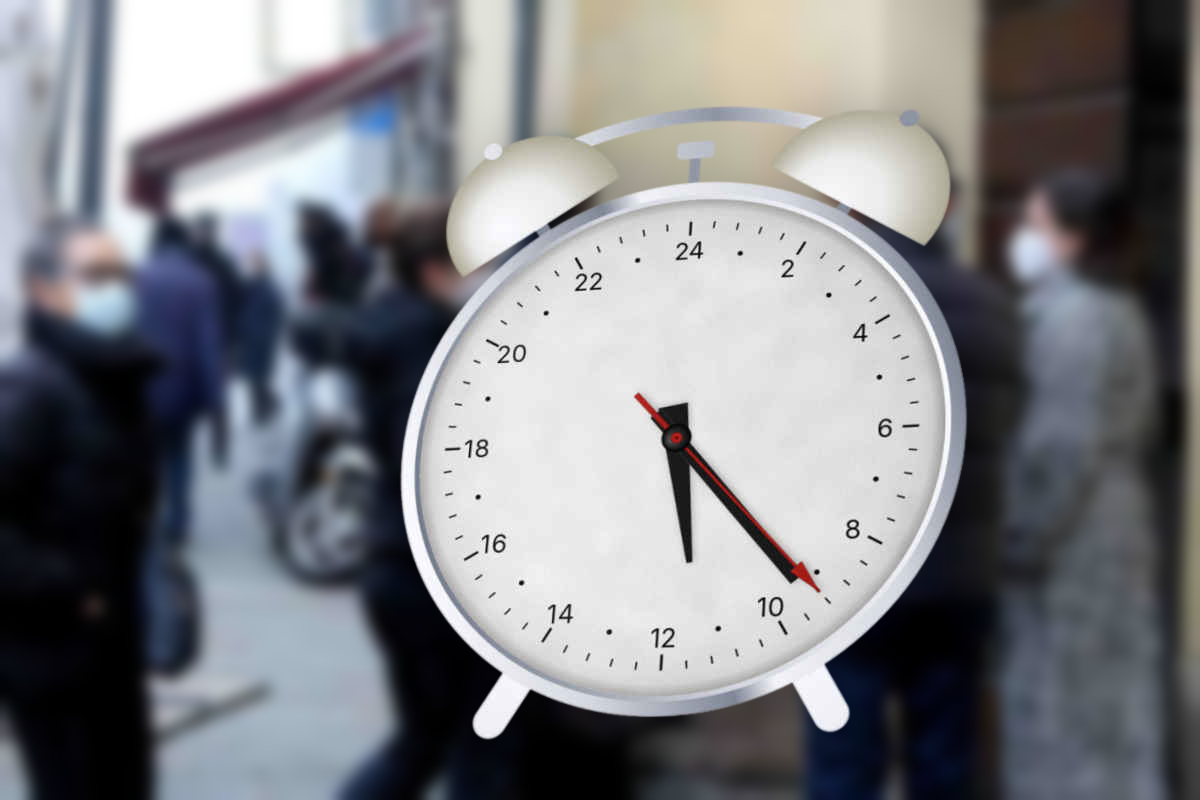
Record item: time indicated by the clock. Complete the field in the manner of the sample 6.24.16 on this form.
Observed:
11.23.23
